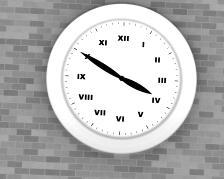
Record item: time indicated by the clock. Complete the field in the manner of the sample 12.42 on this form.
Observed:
3.50
